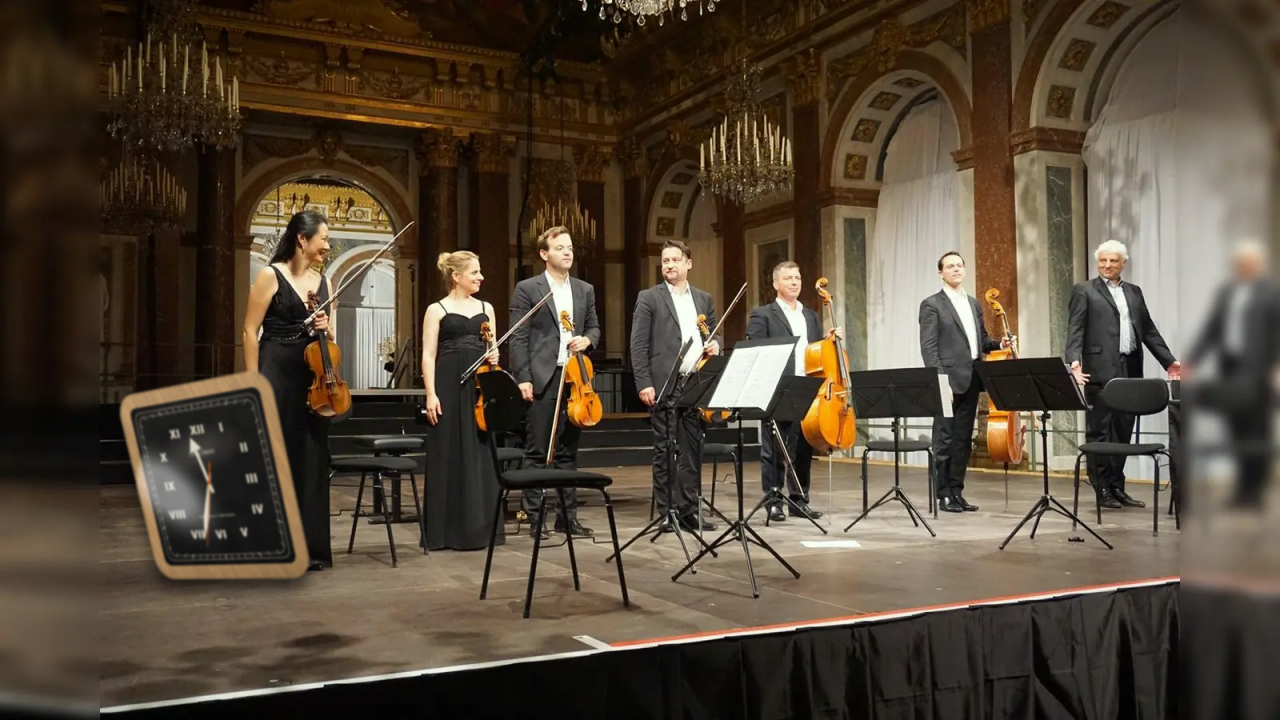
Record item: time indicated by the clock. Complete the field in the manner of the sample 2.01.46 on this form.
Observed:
11.33.33
